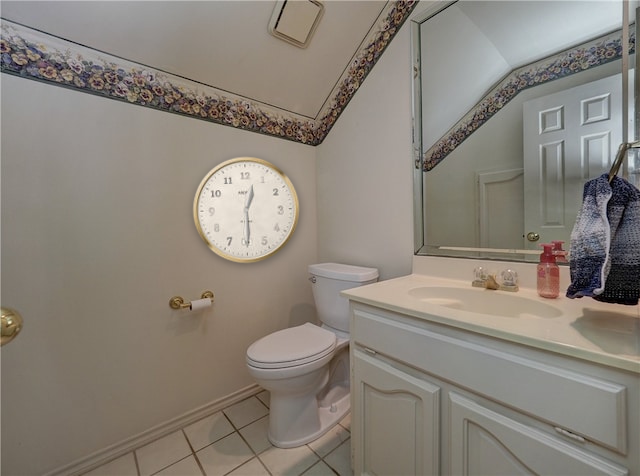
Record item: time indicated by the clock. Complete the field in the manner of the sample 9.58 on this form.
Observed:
12.30
